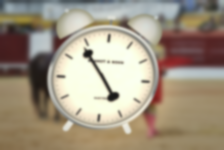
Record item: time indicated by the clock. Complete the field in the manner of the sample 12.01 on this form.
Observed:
4.54
